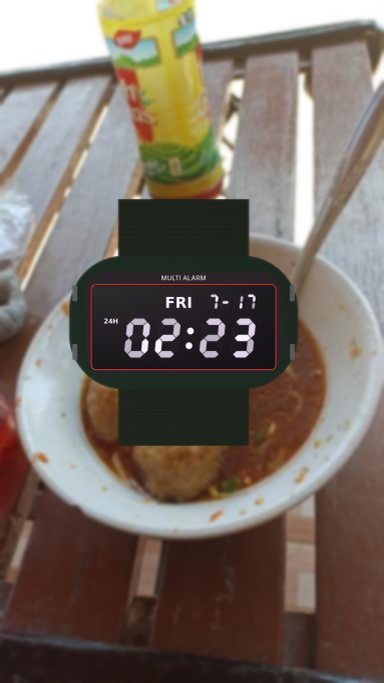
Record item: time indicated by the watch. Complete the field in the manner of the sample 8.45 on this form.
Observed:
2.23
